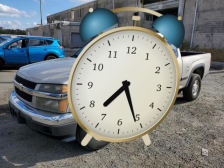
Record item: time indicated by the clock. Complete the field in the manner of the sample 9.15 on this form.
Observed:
7.26
